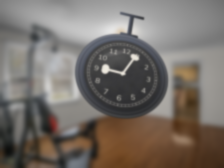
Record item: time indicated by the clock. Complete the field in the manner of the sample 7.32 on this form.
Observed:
9.04
